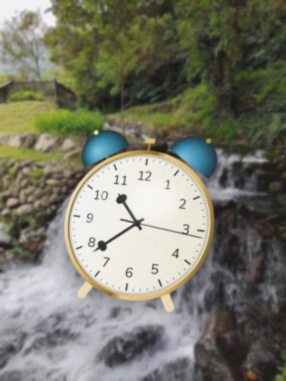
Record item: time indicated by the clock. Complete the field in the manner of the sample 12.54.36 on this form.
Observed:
10.38.16
